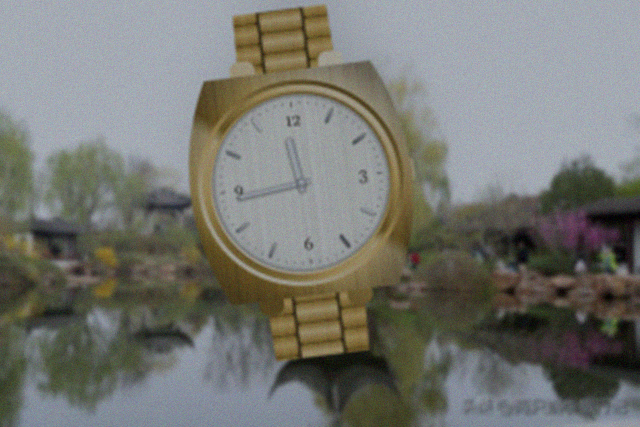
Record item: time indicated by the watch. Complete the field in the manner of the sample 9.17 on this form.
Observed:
11.44
